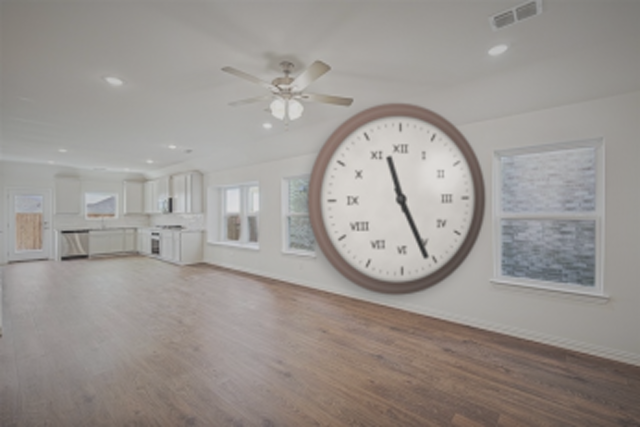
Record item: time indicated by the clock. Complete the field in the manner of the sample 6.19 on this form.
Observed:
11.26
